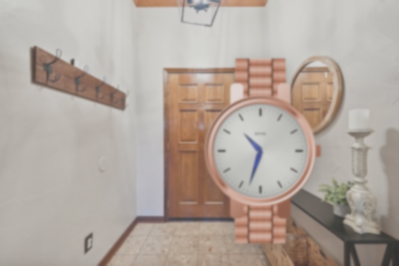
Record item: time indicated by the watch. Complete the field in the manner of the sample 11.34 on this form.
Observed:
10.33
